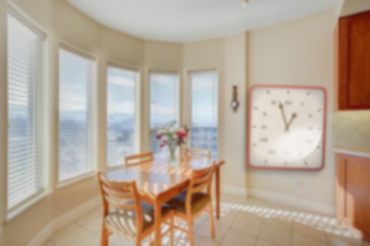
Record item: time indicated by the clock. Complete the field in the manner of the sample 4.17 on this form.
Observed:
12.57
